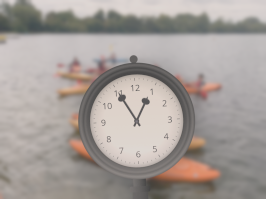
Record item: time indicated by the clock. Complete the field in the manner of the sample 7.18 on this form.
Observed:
12.55
